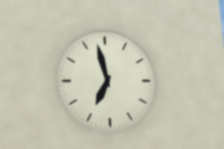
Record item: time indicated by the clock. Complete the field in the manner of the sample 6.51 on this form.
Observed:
6.58
